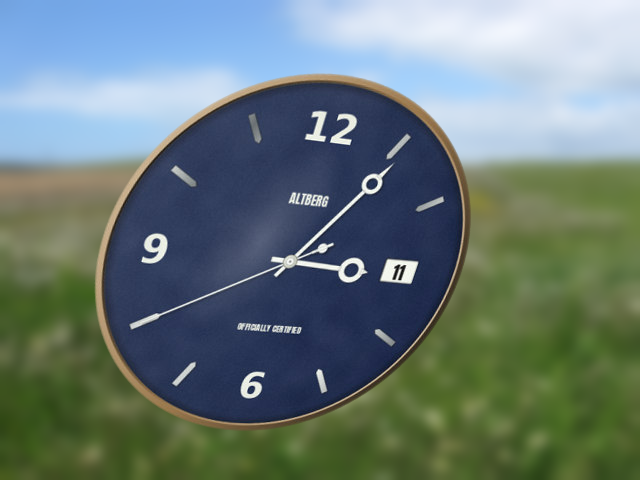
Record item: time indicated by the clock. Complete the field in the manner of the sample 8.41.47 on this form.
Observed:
3.05.40
